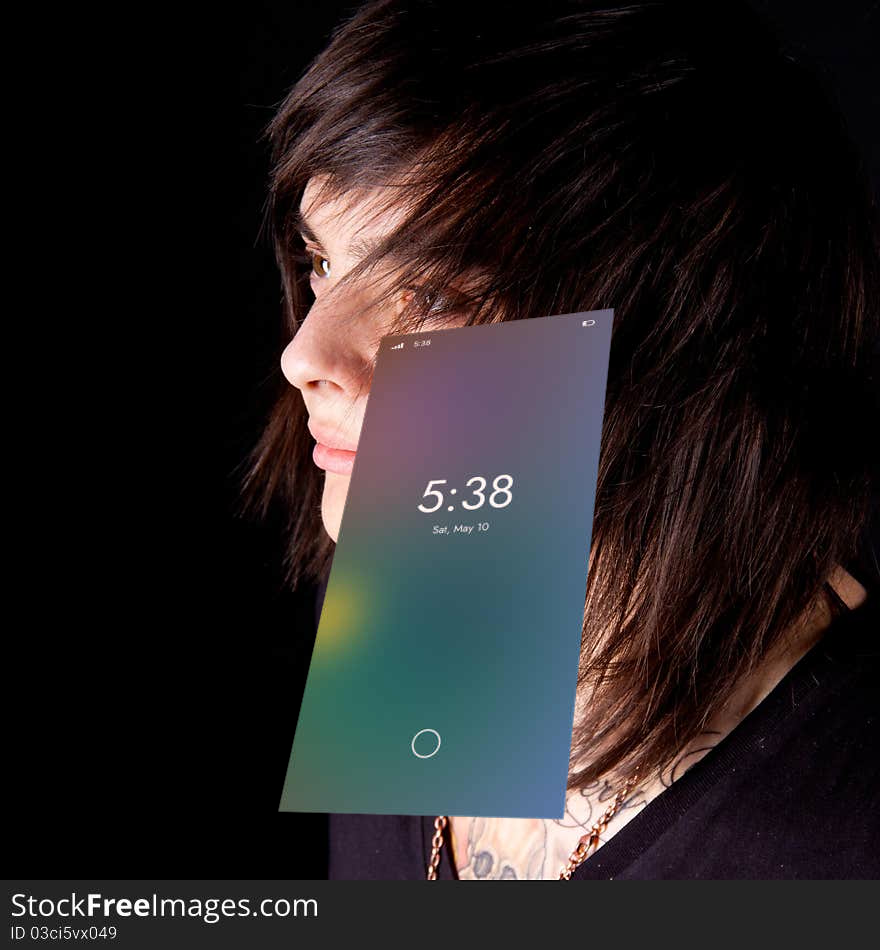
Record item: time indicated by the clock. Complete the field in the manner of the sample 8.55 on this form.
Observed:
5.38
